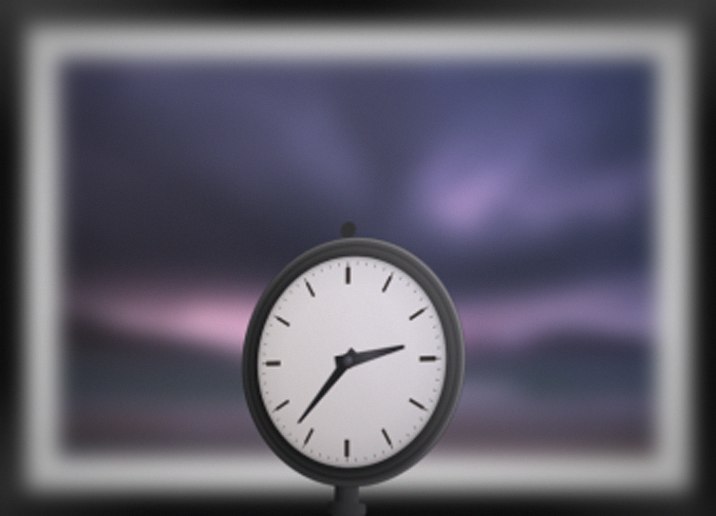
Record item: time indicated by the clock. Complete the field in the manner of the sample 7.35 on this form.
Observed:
2.37
